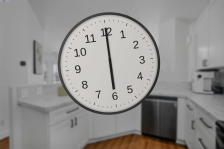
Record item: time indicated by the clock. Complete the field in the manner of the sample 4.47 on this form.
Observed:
6.00
